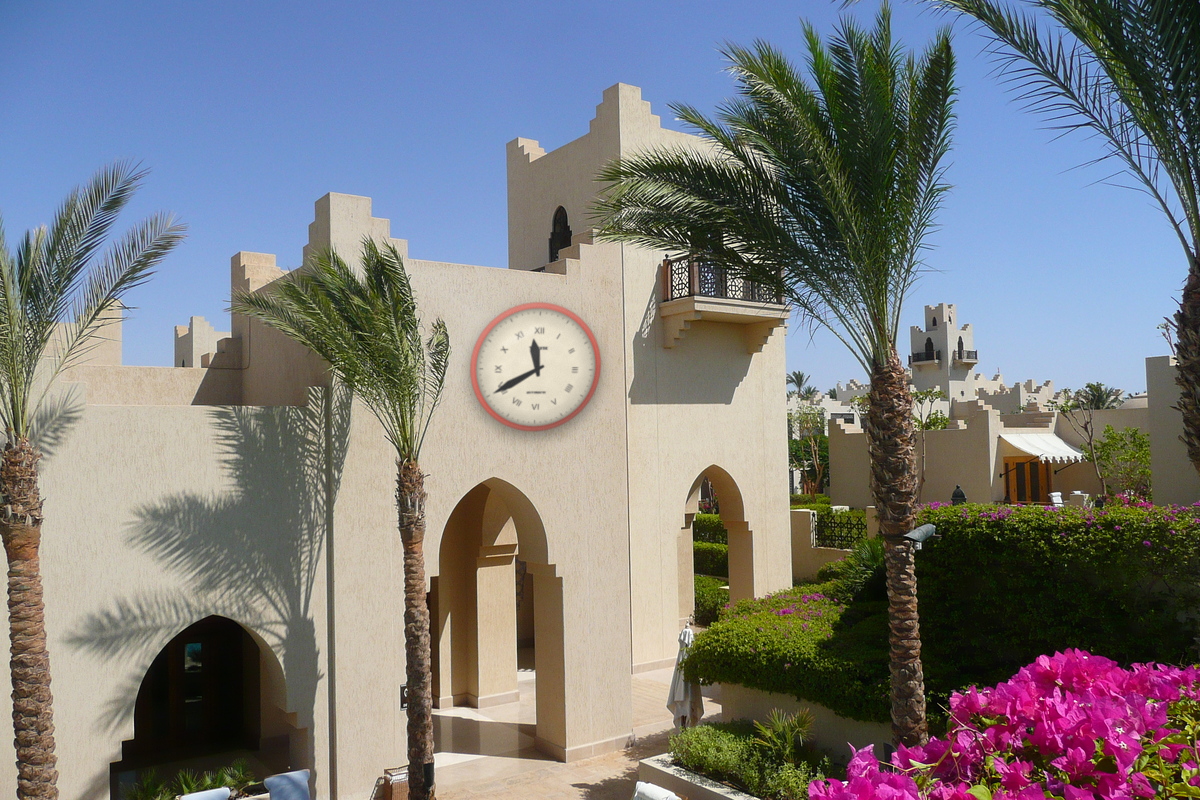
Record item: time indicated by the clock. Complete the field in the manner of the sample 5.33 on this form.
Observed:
11.40
